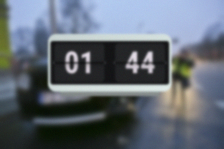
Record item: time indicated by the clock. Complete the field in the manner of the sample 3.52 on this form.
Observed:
1.44
